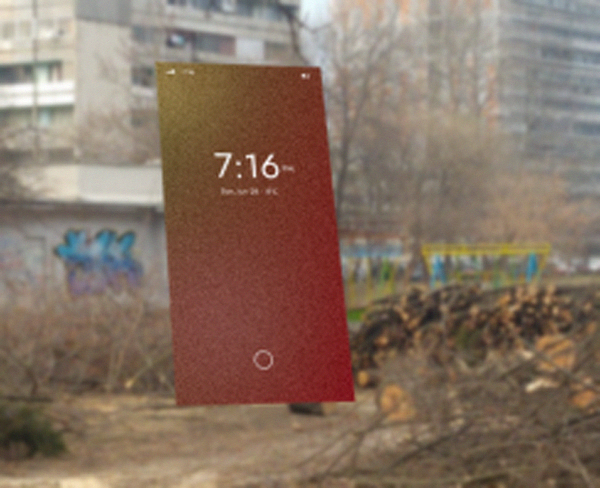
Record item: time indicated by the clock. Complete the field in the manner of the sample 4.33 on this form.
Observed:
7.16
